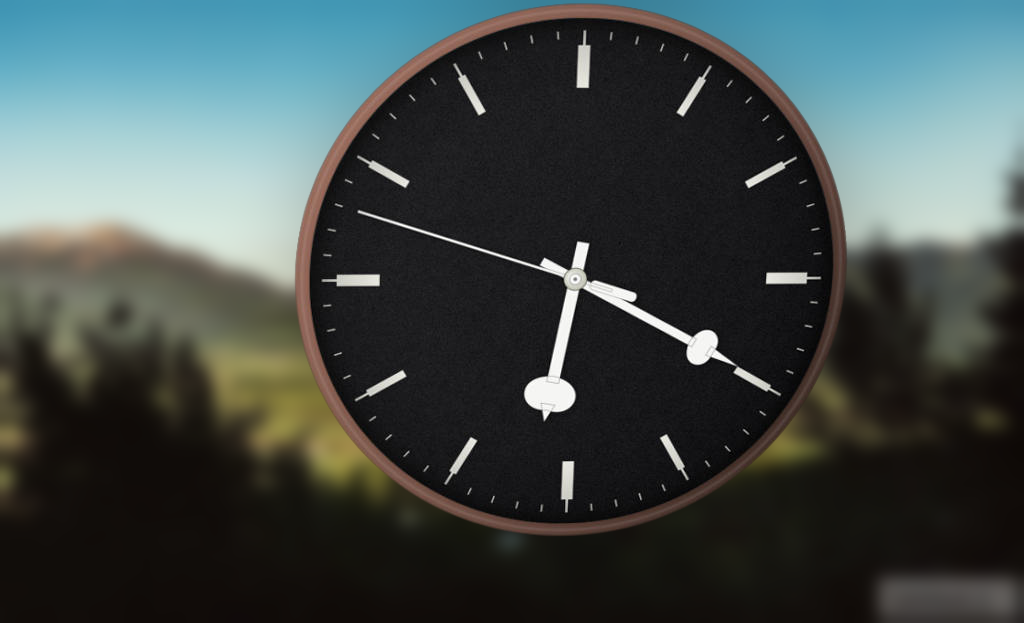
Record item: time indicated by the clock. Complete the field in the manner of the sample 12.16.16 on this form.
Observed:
6.19.48
